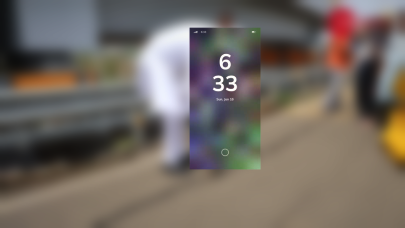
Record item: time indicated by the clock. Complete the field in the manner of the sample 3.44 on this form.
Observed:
6.33
